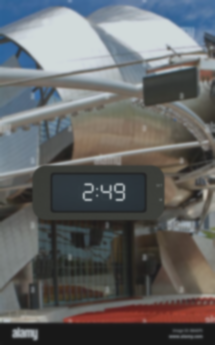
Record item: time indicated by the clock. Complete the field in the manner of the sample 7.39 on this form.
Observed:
2.49
